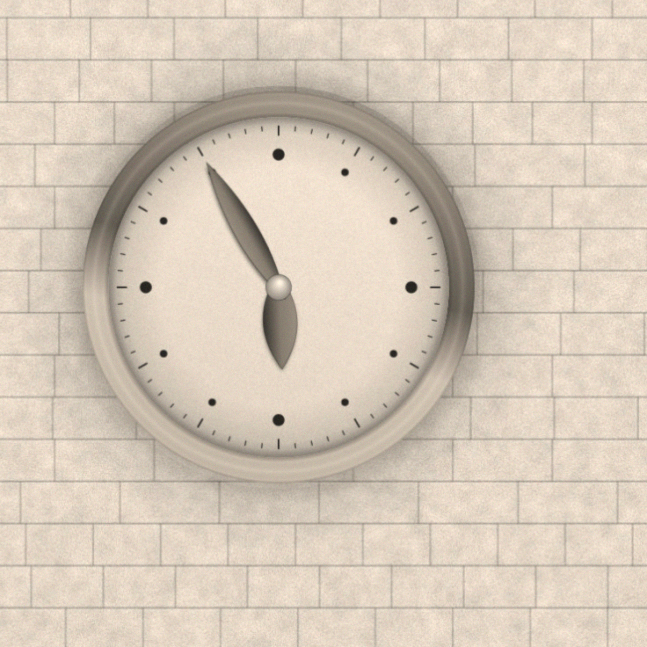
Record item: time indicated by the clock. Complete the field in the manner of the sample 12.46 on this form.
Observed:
5.55
